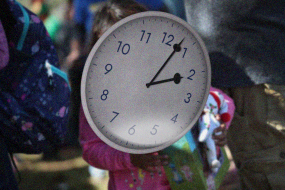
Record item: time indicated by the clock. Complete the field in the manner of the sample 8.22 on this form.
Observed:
2.03
